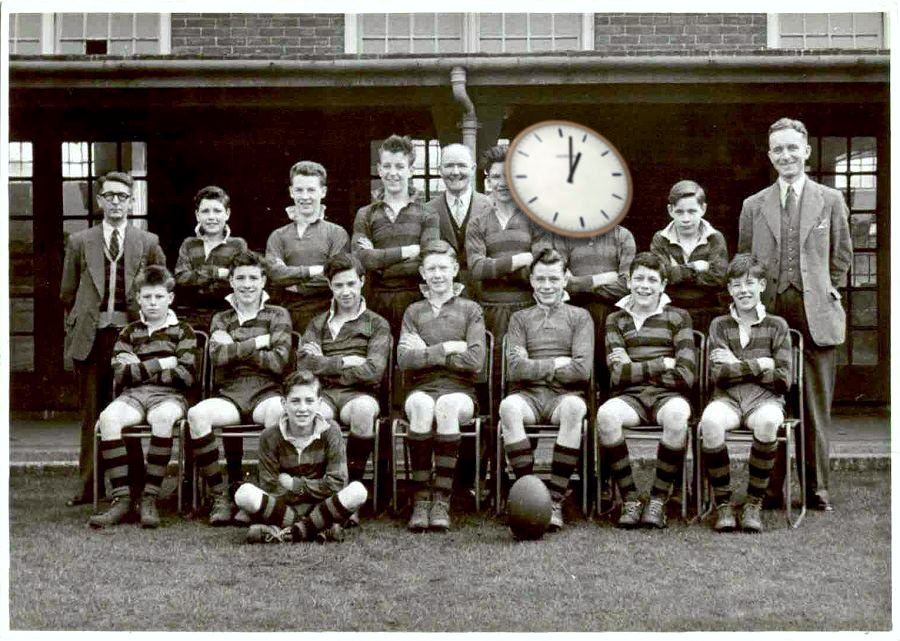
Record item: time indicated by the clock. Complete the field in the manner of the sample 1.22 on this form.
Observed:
1.02
